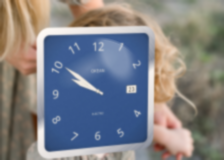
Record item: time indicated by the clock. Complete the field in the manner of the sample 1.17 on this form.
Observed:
9.51
